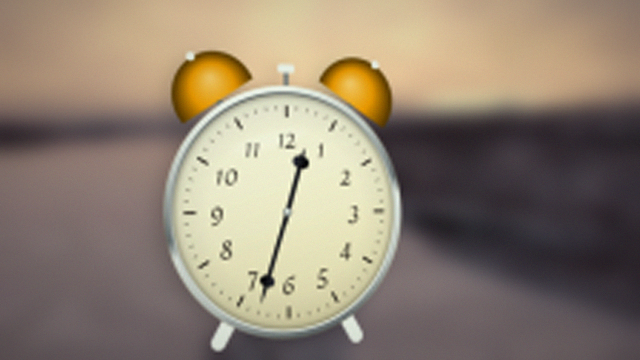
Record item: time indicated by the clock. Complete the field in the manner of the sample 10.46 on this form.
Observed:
12.33
